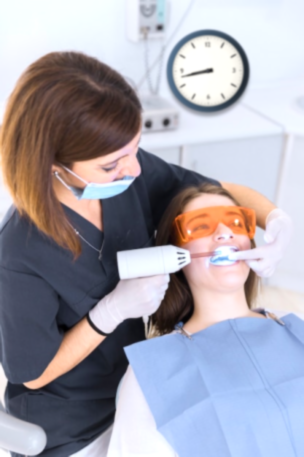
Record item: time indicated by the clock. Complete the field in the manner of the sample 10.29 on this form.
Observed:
8.43
